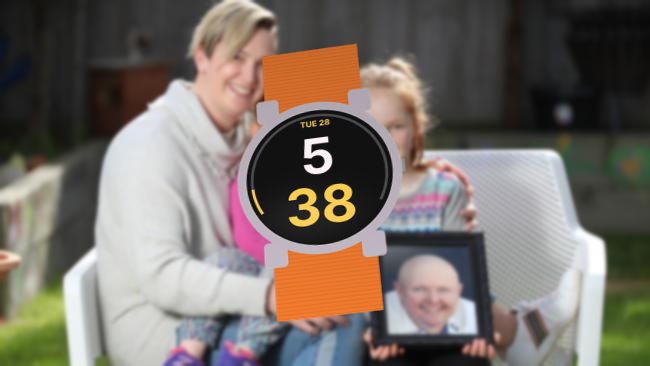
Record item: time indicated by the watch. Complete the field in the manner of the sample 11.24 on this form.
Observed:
5.38
